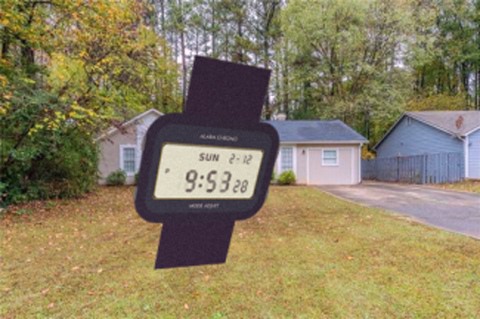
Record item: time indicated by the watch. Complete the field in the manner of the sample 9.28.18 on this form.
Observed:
9.53.28
